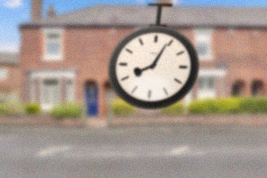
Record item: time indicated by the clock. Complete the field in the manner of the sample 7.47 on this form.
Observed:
8.04
